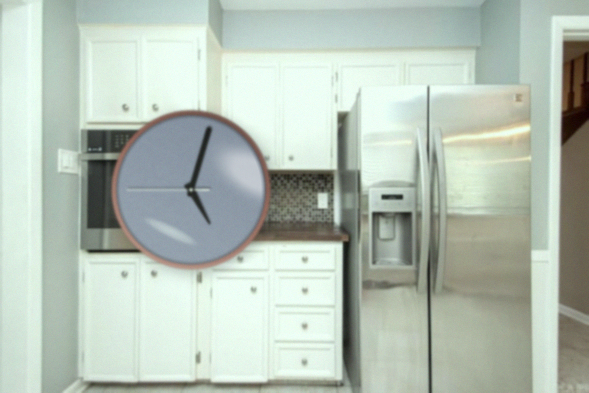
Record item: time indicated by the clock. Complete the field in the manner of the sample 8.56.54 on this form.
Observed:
5.02.45
